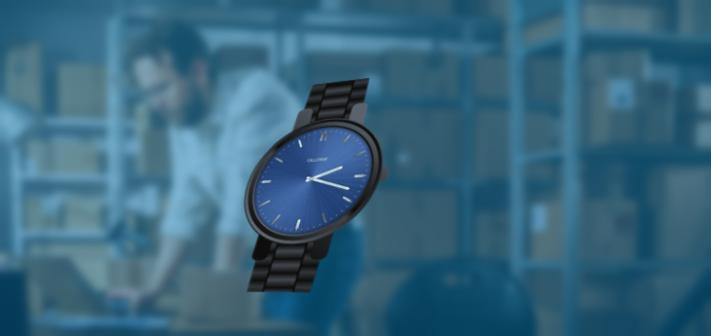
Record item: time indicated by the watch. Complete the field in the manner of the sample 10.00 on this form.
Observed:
2.18
